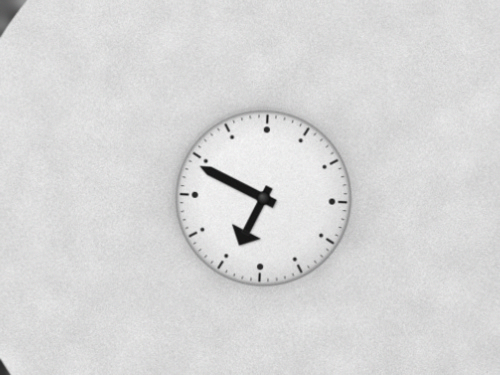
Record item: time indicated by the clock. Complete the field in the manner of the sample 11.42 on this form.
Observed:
6.49
